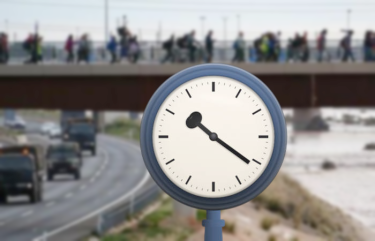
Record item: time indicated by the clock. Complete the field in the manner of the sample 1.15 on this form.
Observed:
10.21
